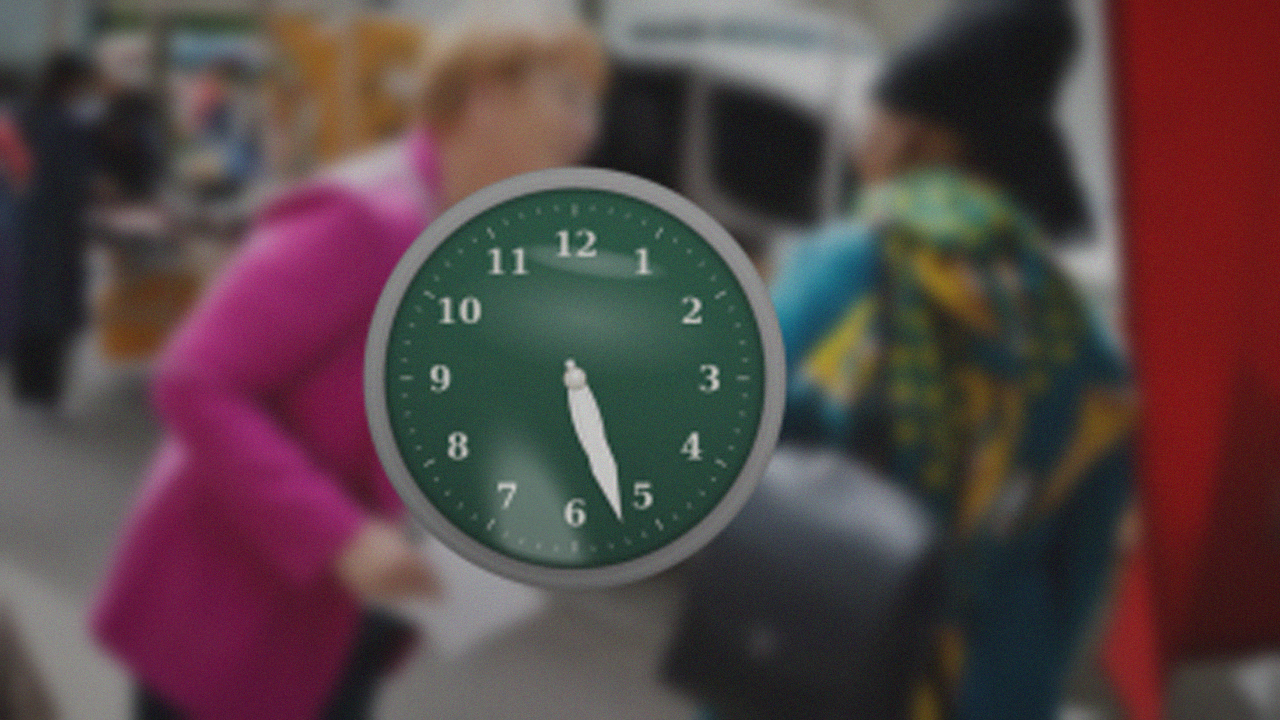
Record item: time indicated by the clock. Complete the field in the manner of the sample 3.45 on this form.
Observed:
5.27
